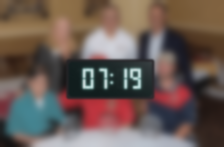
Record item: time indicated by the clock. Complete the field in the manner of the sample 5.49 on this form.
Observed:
7.19
